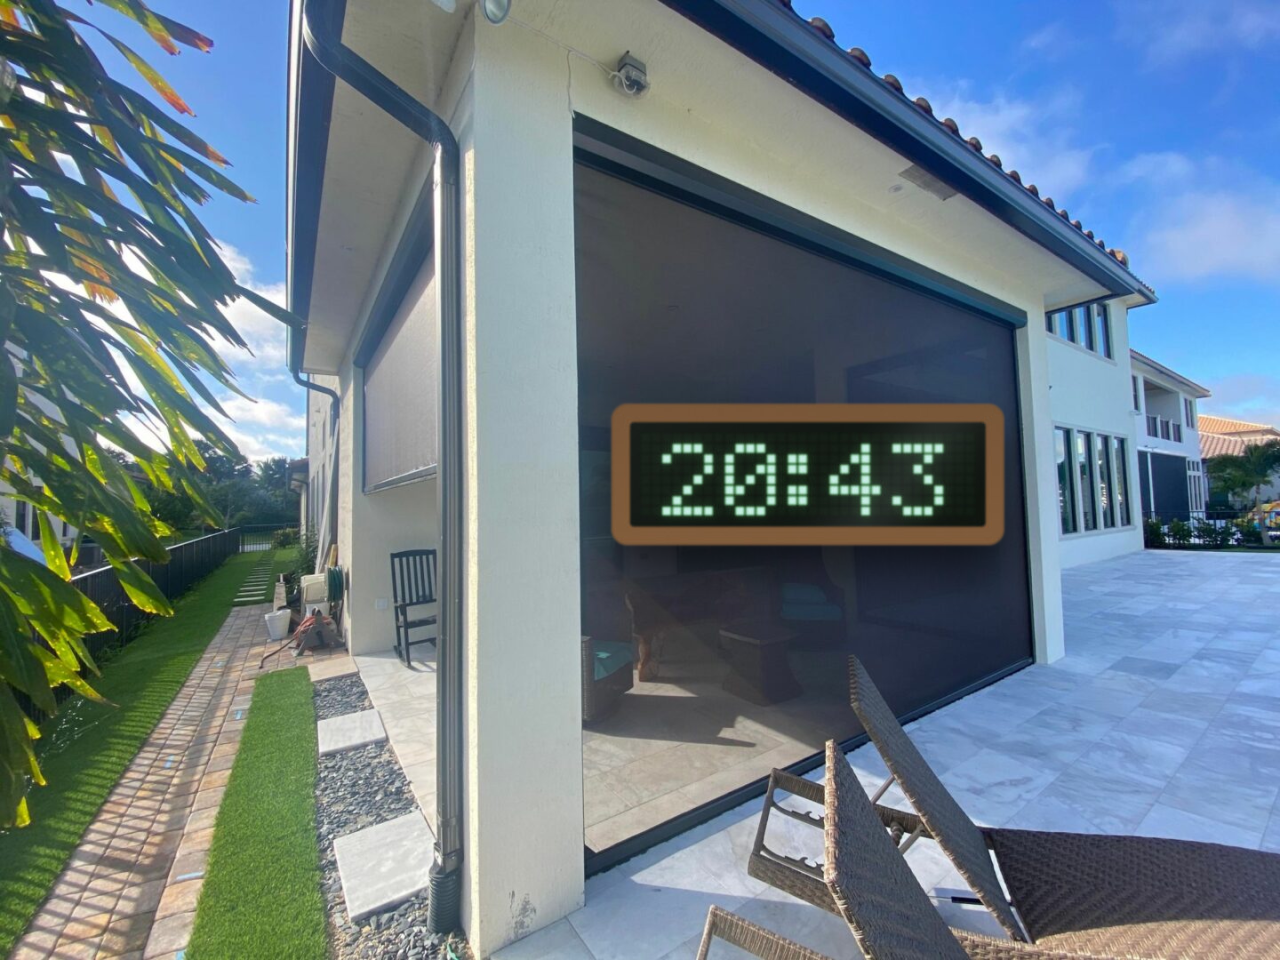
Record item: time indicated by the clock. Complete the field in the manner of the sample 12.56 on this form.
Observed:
20.43
